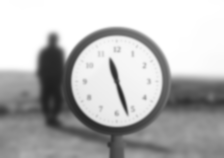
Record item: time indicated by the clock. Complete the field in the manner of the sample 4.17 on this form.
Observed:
11.27
